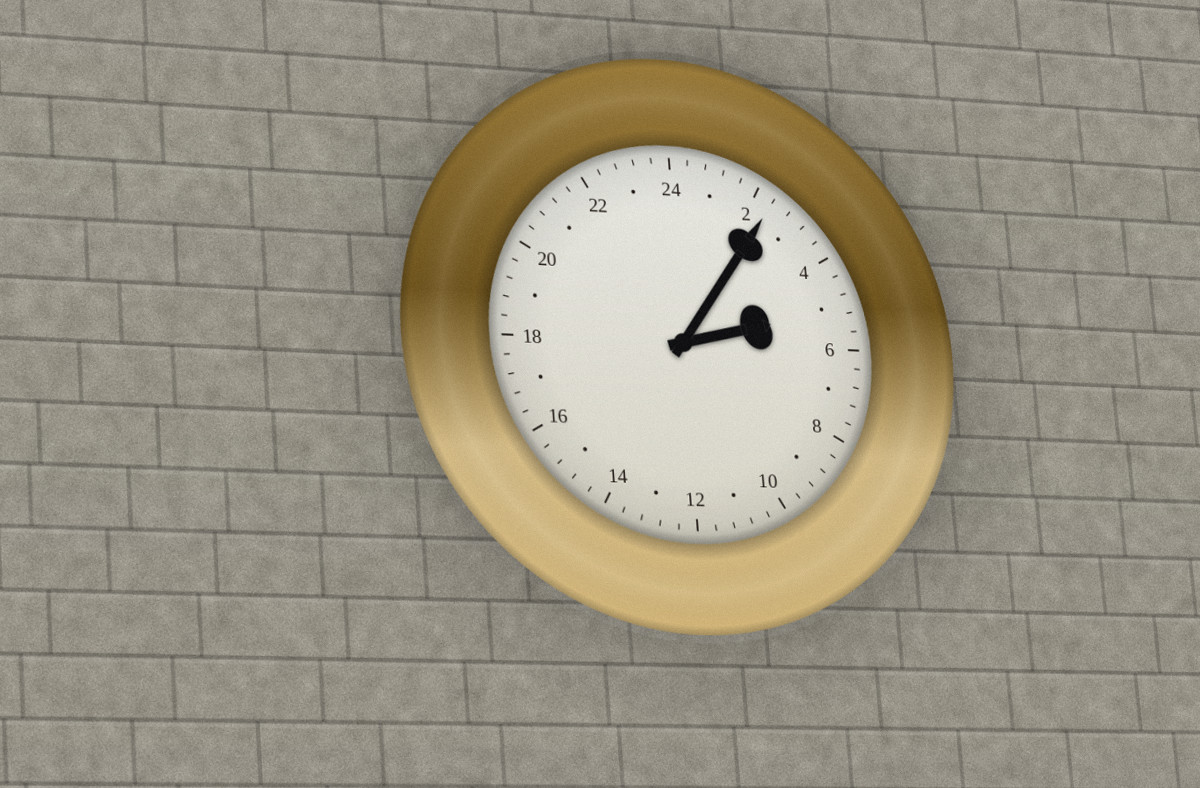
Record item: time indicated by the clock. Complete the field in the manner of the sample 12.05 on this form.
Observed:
5.06
